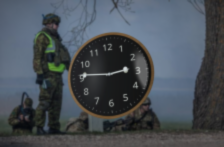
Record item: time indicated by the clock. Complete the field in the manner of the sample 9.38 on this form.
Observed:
2.46
